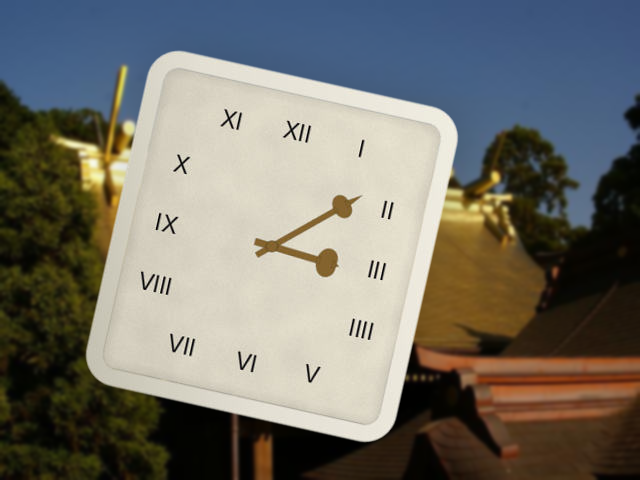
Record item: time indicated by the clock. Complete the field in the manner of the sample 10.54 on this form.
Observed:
3.08
